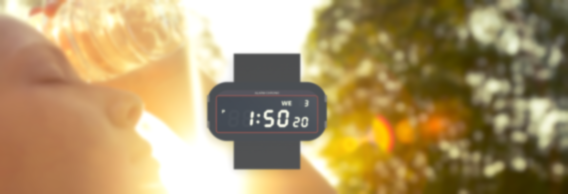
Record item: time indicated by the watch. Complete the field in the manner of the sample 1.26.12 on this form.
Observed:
1.50.20
